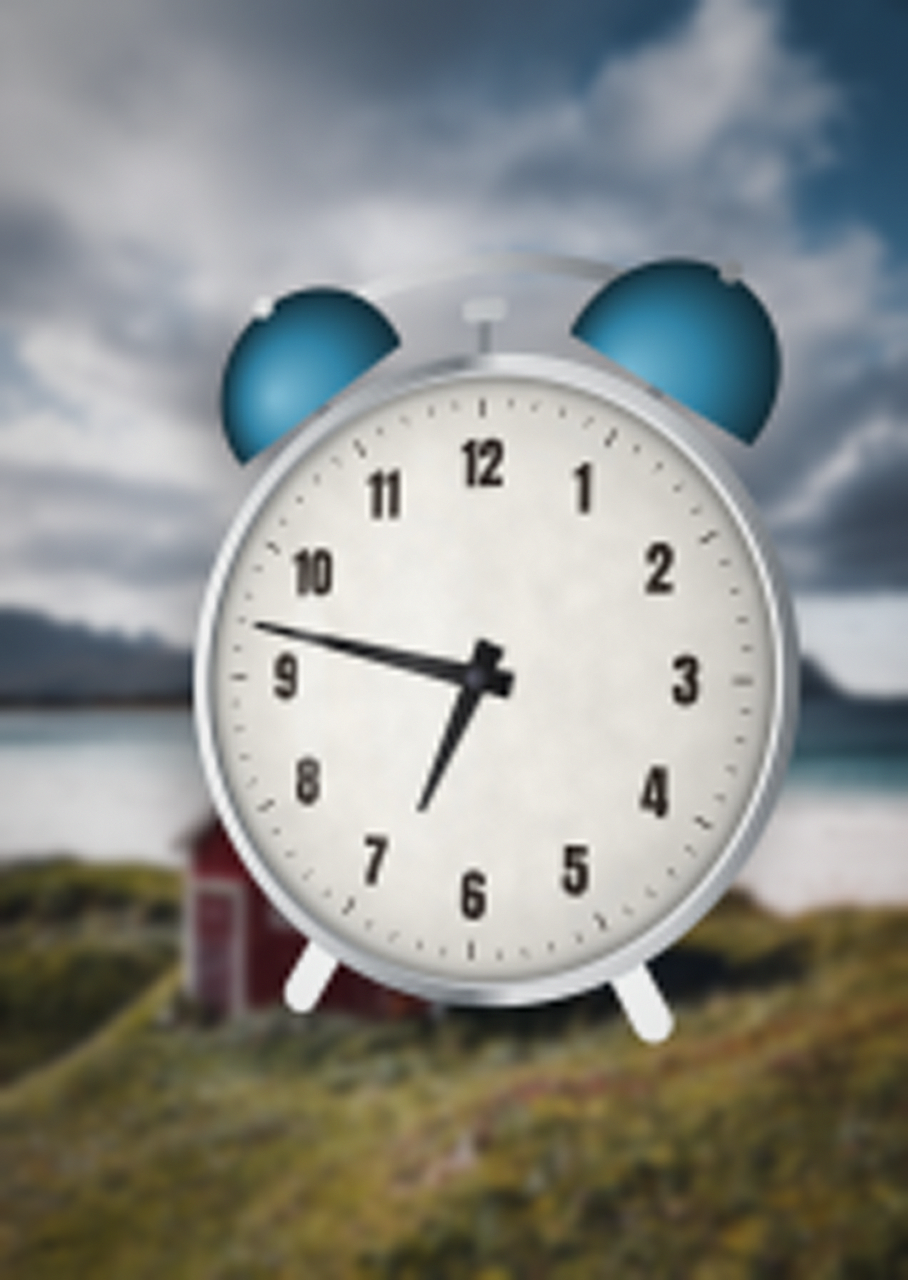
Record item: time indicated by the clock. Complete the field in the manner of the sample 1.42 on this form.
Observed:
6.47
